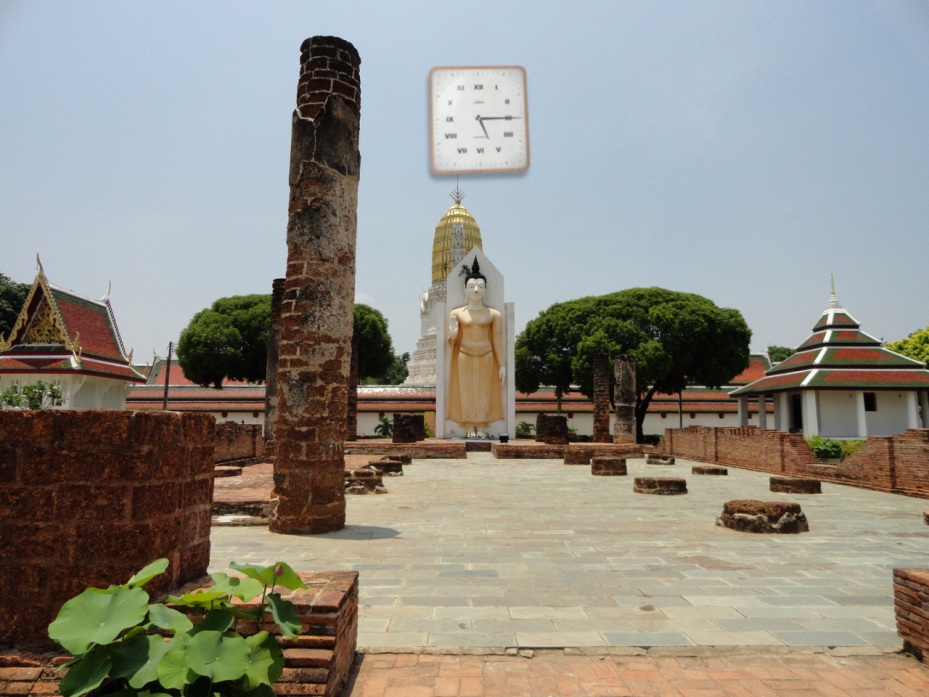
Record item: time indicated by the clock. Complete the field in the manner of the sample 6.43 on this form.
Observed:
5.15
